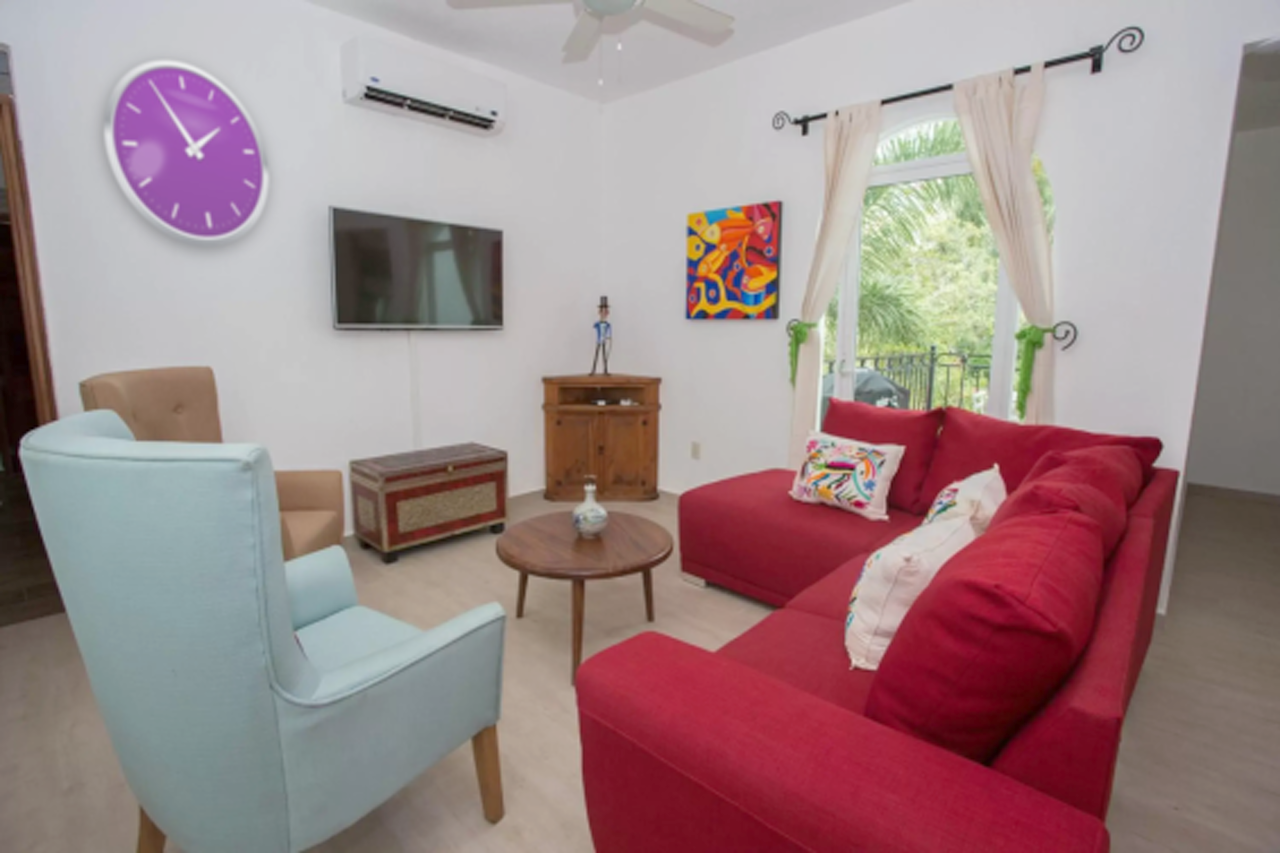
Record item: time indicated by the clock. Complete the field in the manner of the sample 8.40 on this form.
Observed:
1.55
